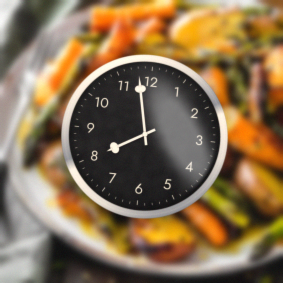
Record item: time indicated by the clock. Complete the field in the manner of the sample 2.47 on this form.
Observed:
7.58
